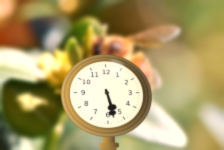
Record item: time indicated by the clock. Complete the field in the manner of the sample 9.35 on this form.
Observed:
5.28
